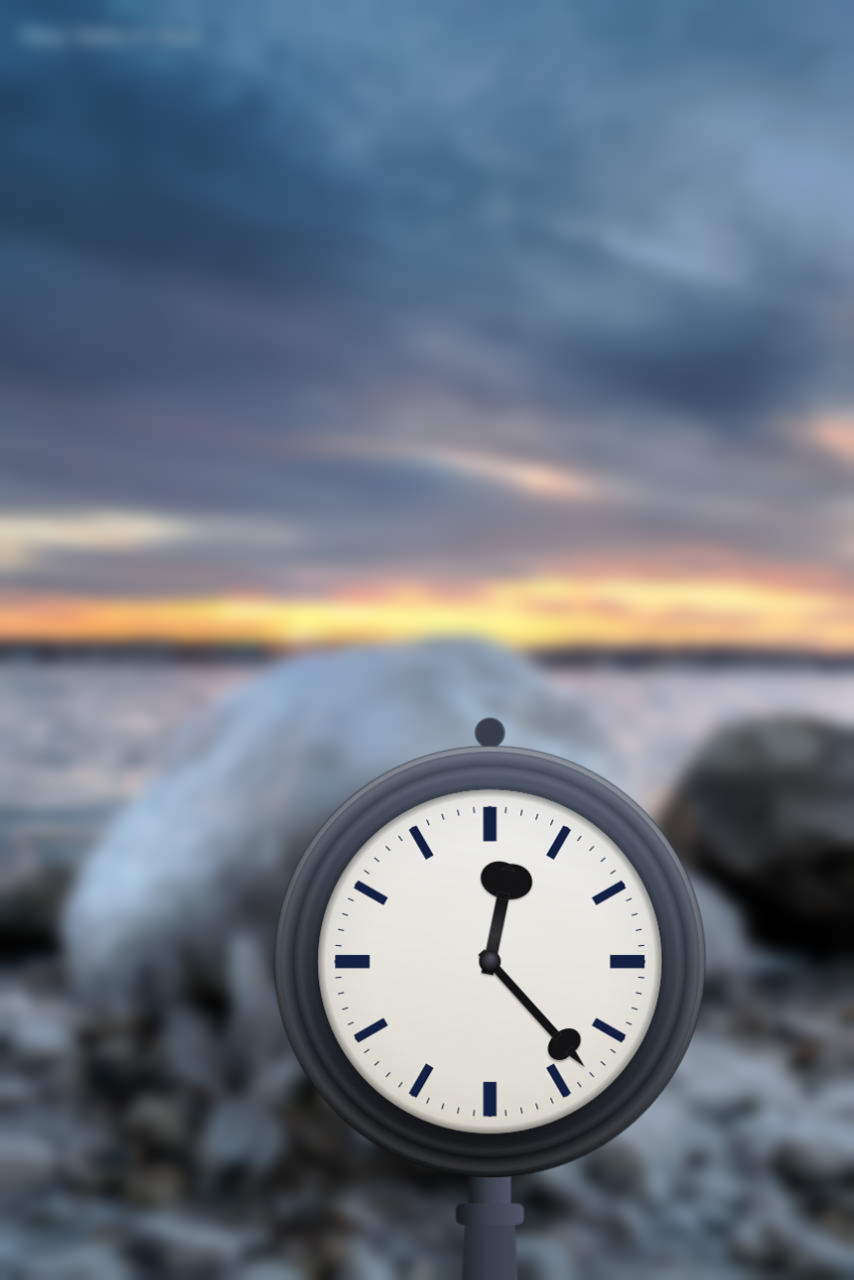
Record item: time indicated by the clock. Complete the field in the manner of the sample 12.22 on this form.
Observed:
12.23
